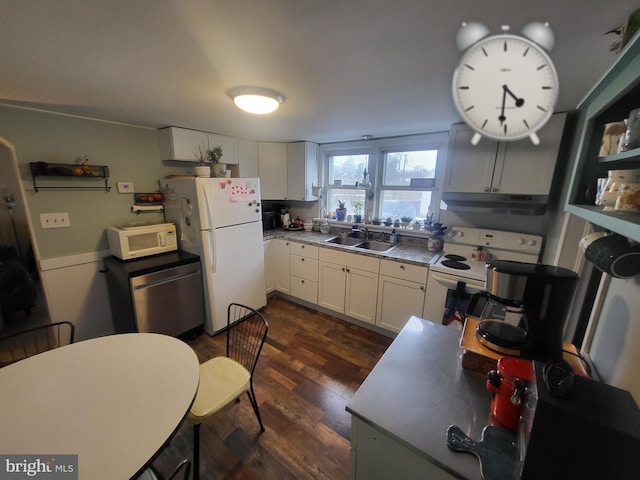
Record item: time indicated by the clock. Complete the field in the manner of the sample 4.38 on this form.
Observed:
4.31
